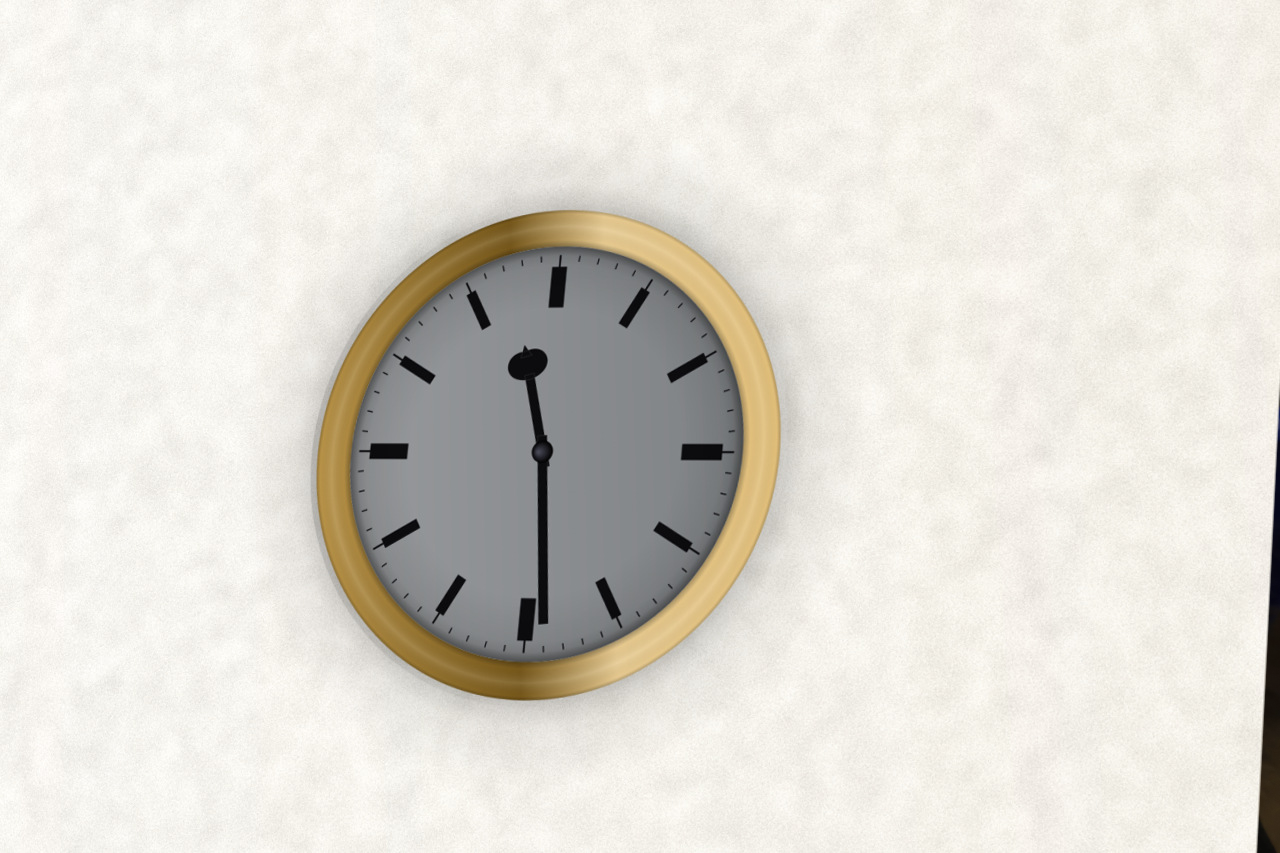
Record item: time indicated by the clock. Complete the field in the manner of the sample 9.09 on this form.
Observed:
11.29
